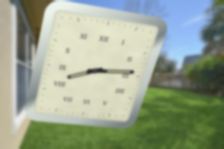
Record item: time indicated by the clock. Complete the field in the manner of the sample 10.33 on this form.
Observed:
8.14
